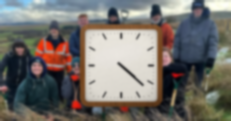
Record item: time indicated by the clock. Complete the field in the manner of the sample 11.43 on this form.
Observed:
4.22
